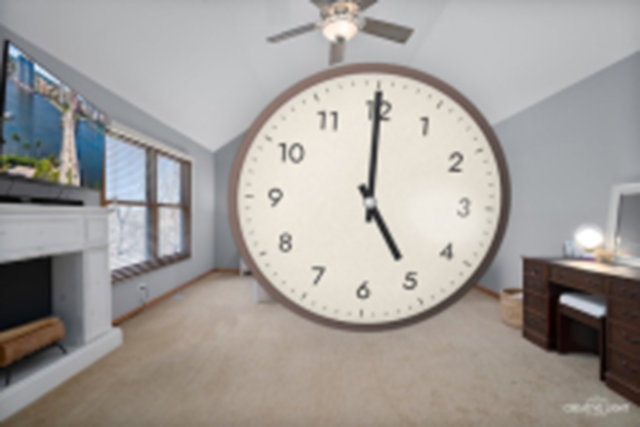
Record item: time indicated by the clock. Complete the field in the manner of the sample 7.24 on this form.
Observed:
5.00
